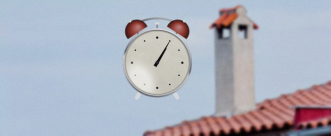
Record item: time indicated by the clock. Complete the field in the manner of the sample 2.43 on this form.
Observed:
1.05
